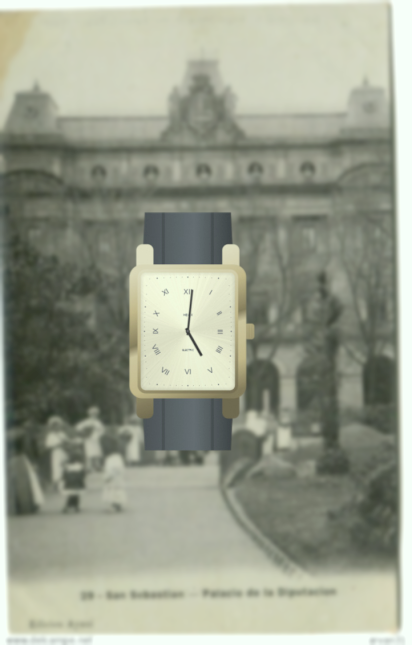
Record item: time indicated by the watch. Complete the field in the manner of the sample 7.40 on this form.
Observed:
5.01
